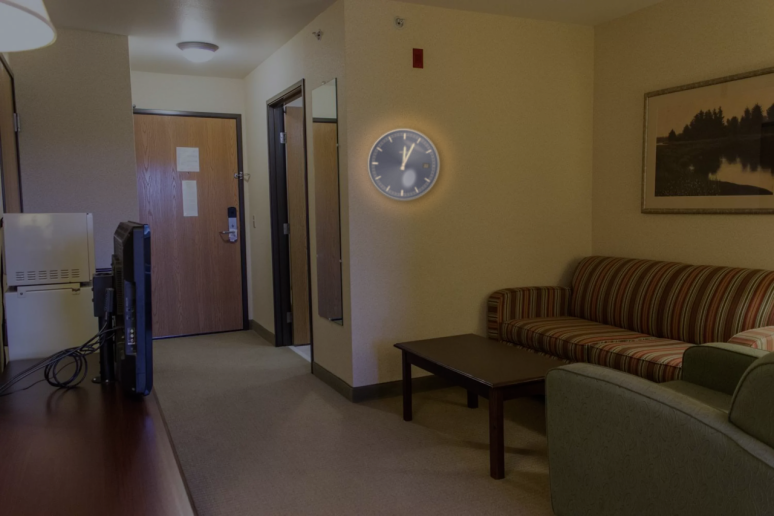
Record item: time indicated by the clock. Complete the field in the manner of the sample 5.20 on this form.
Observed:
12.04
